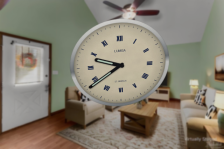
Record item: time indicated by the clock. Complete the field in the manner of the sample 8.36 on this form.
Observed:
9.39
